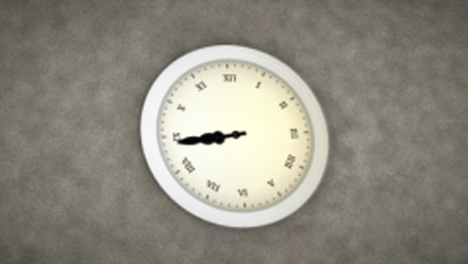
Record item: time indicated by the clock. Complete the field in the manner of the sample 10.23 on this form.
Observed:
8.44
